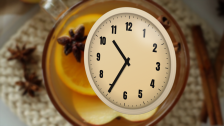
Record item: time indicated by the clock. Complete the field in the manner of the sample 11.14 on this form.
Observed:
10.35
